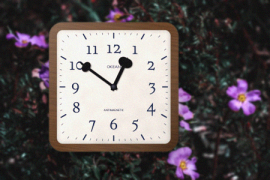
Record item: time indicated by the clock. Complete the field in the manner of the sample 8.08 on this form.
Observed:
12.51
